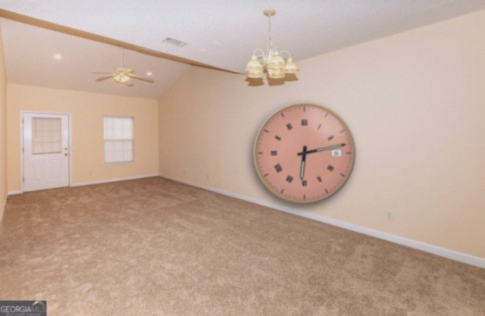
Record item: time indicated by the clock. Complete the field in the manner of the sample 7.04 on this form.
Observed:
6.13
